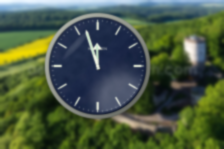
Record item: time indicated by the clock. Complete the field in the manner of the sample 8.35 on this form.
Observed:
11.57
